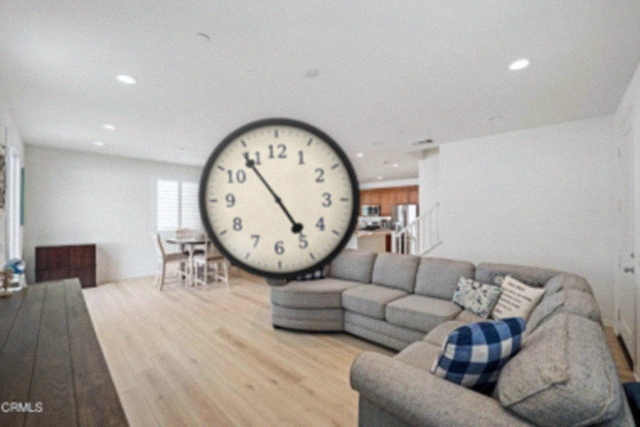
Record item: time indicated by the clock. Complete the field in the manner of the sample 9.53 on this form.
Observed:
4.54
